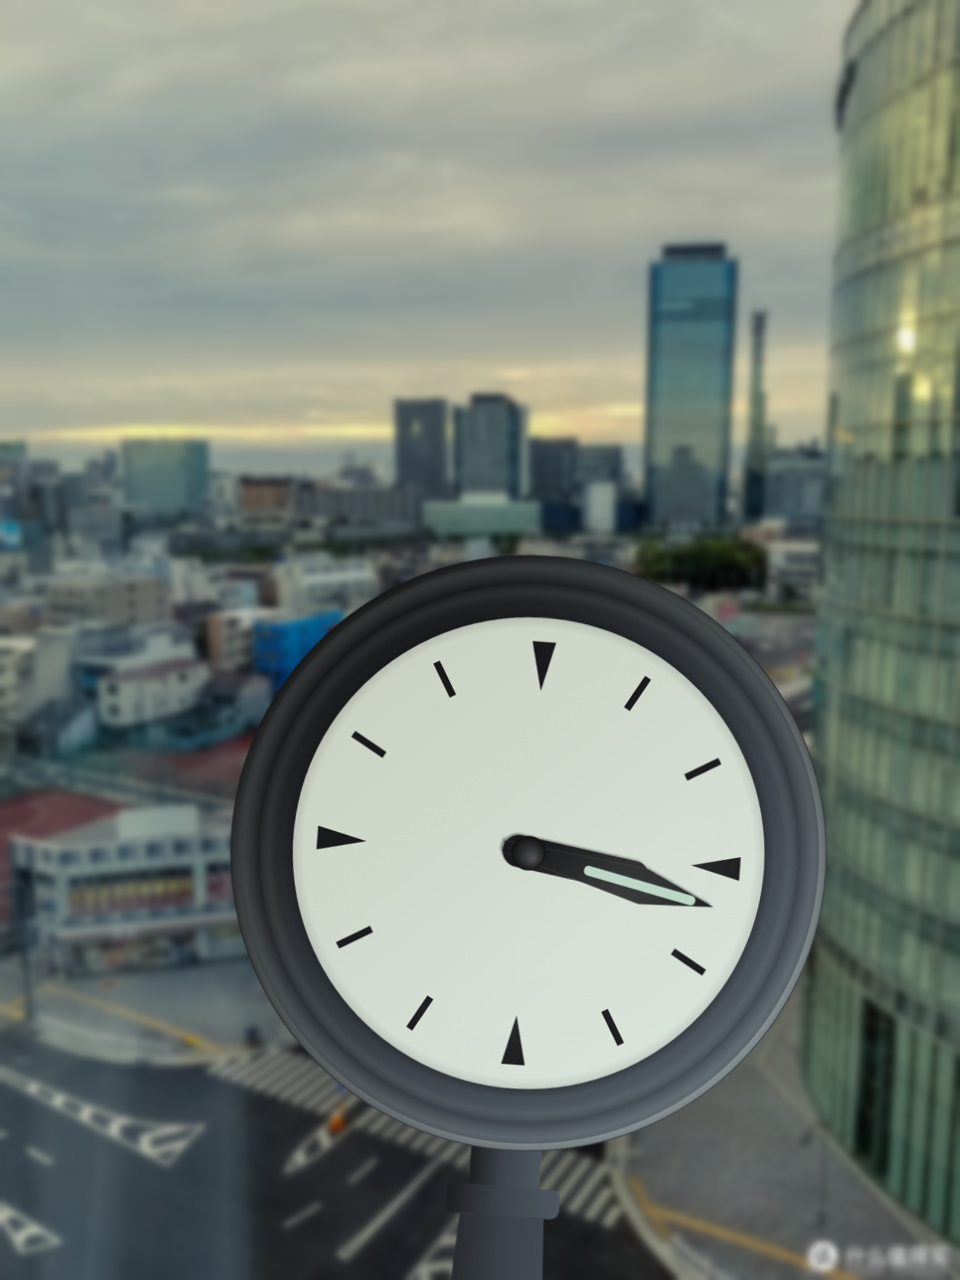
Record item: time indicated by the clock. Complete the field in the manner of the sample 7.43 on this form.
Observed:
3.17
